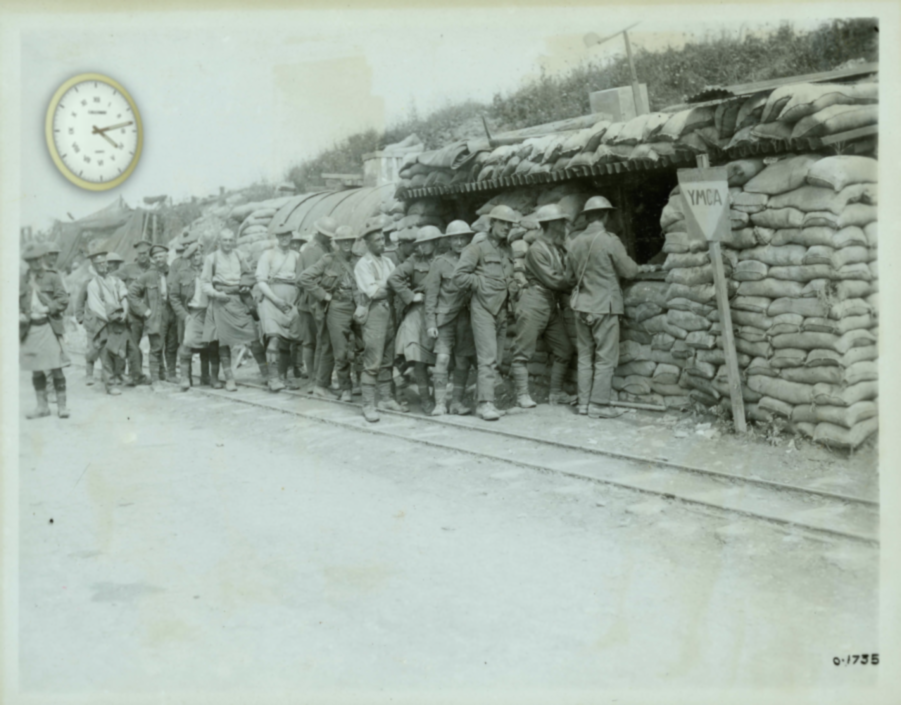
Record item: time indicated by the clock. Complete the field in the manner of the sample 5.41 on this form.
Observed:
4.13
